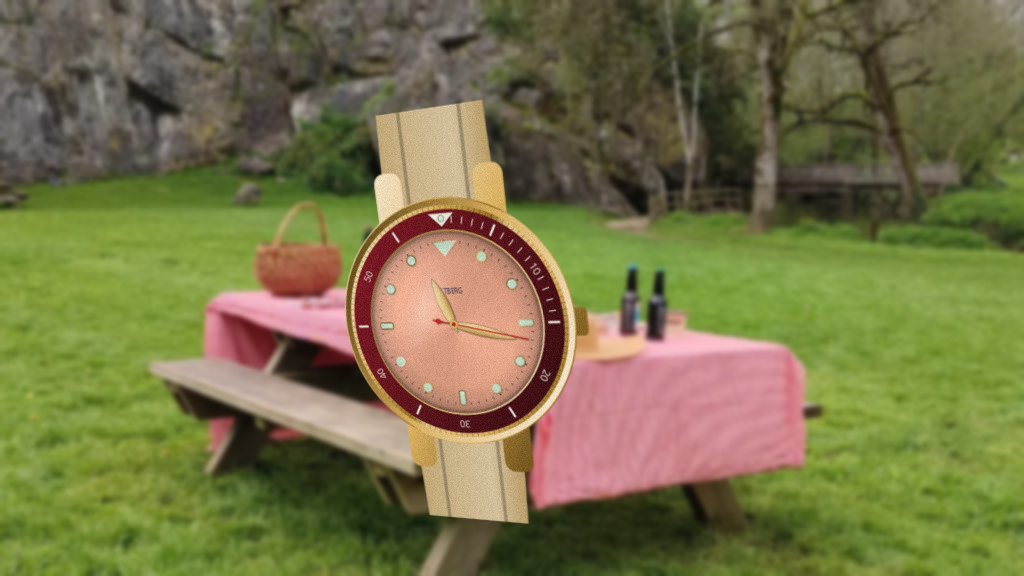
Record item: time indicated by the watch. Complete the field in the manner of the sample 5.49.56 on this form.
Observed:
11.17.17
